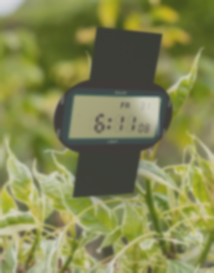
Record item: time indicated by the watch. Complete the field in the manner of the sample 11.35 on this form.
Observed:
6.11
